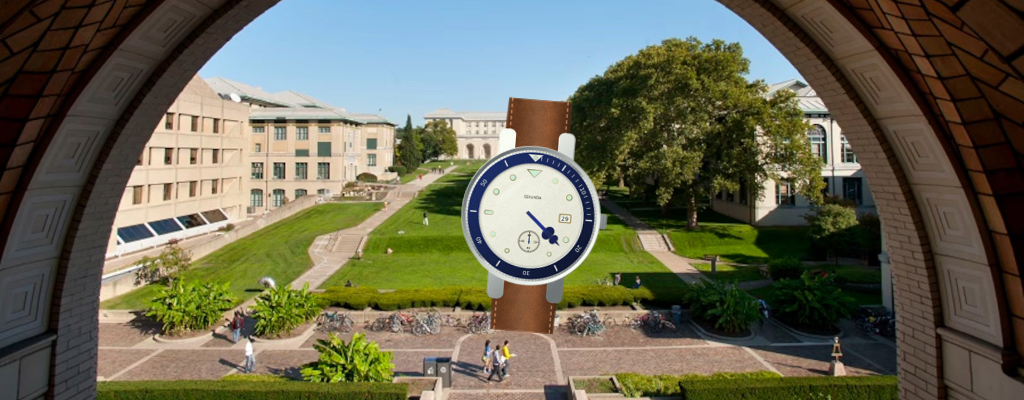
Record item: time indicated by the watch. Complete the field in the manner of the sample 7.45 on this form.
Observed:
4.22
